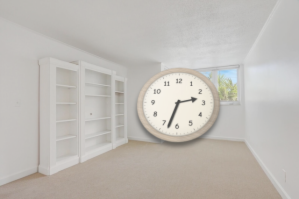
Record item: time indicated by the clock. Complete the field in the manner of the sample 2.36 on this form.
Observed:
2.33
